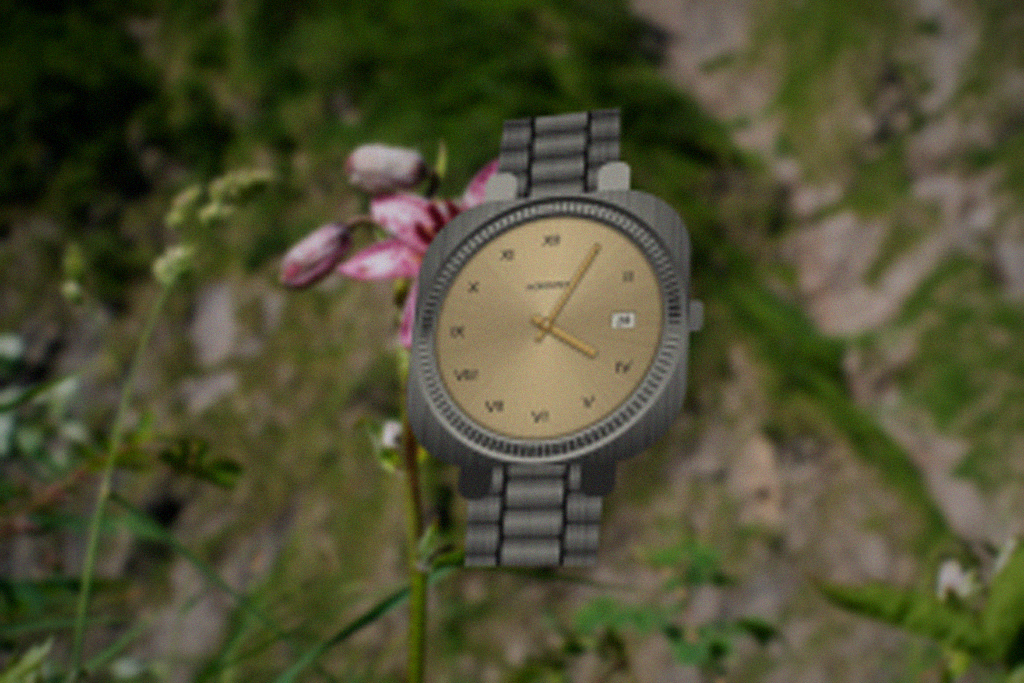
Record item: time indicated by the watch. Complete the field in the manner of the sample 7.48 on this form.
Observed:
4.05
